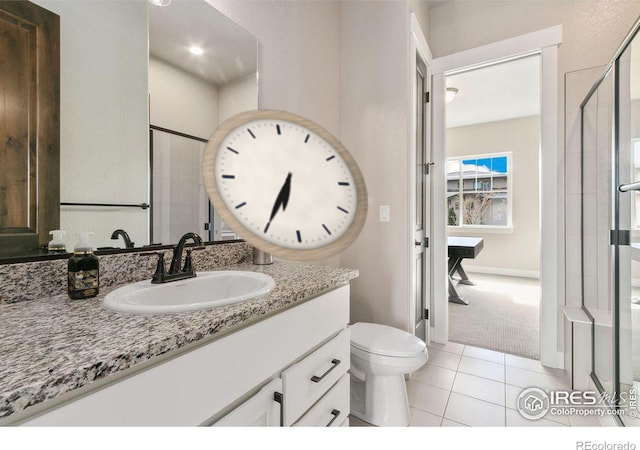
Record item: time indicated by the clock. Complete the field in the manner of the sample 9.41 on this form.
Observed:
6.35
